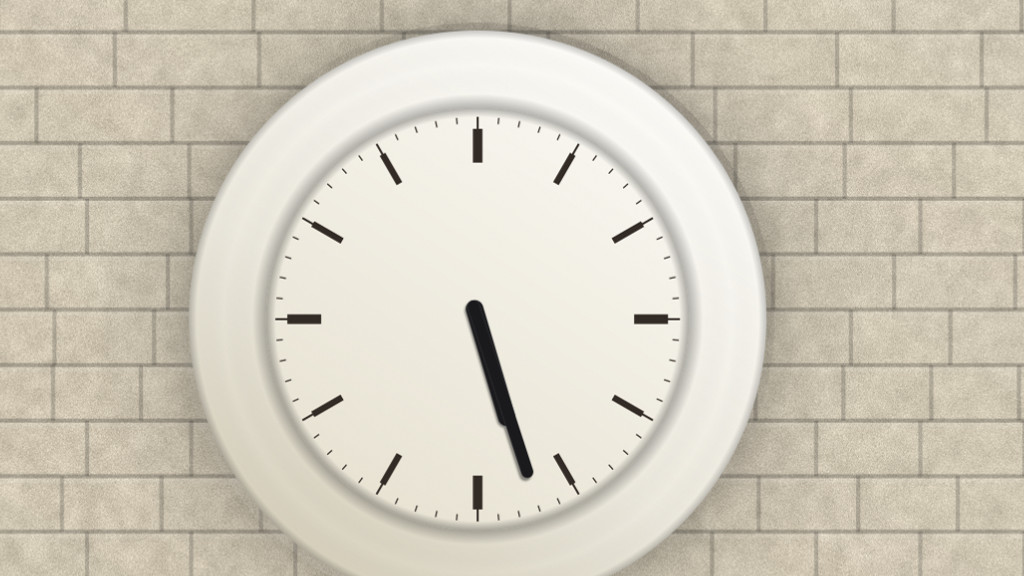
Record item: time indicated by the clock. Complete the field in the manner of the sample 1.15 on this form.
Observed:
5.27
